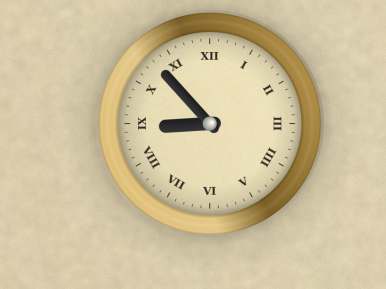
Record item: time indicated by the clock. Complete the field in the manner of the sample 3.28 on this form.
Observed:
8.53
